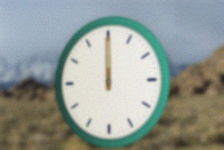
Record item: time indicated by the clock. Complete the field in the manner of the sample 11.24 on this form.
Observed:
12.00
